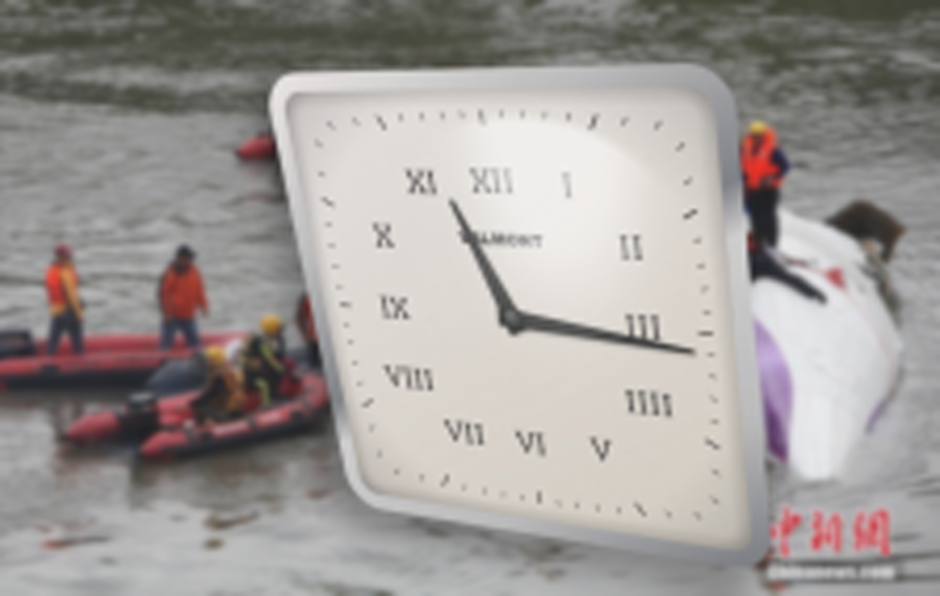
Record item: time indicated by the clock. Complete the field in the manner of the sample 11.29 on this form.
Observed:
11.16
